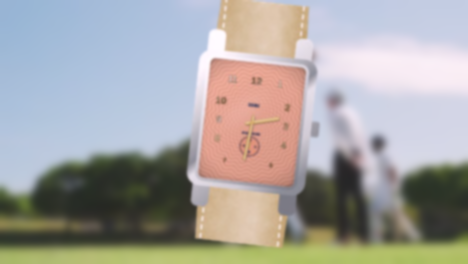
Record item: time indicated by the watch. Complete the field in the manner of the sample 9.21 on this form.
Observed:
2.31
